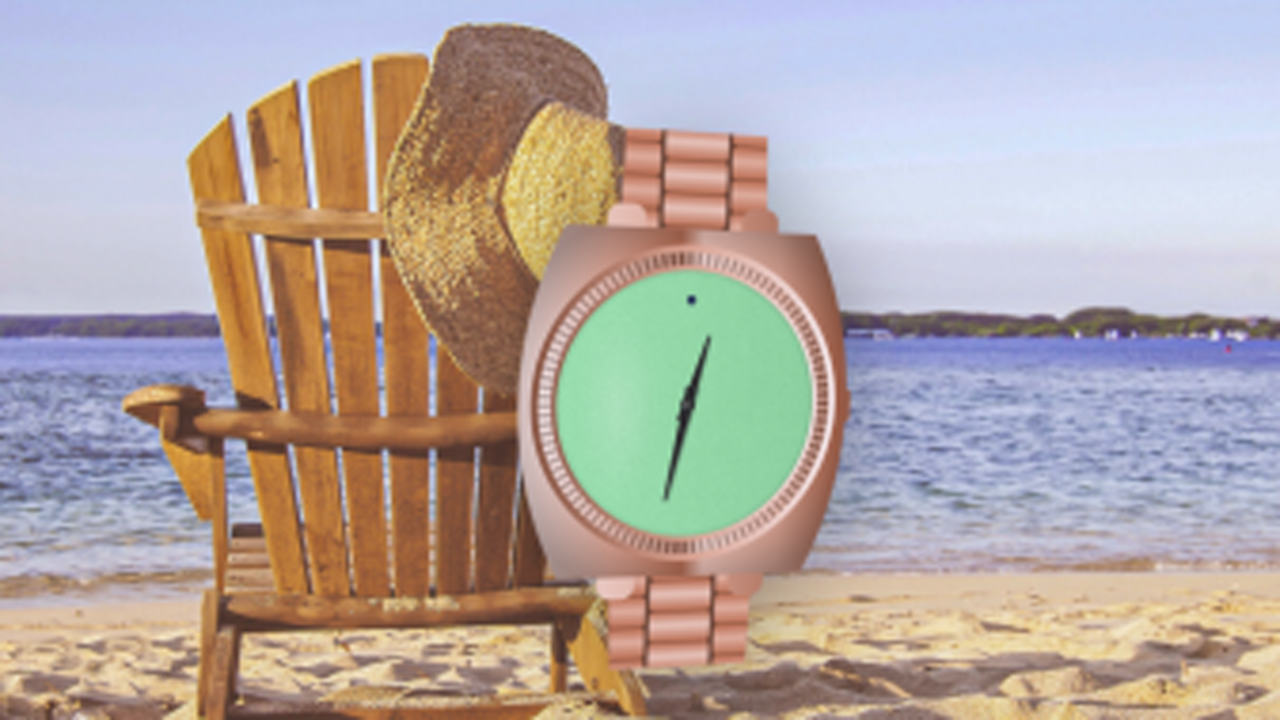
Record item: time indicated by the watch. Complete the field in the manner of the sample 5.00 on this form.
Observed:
12.32
